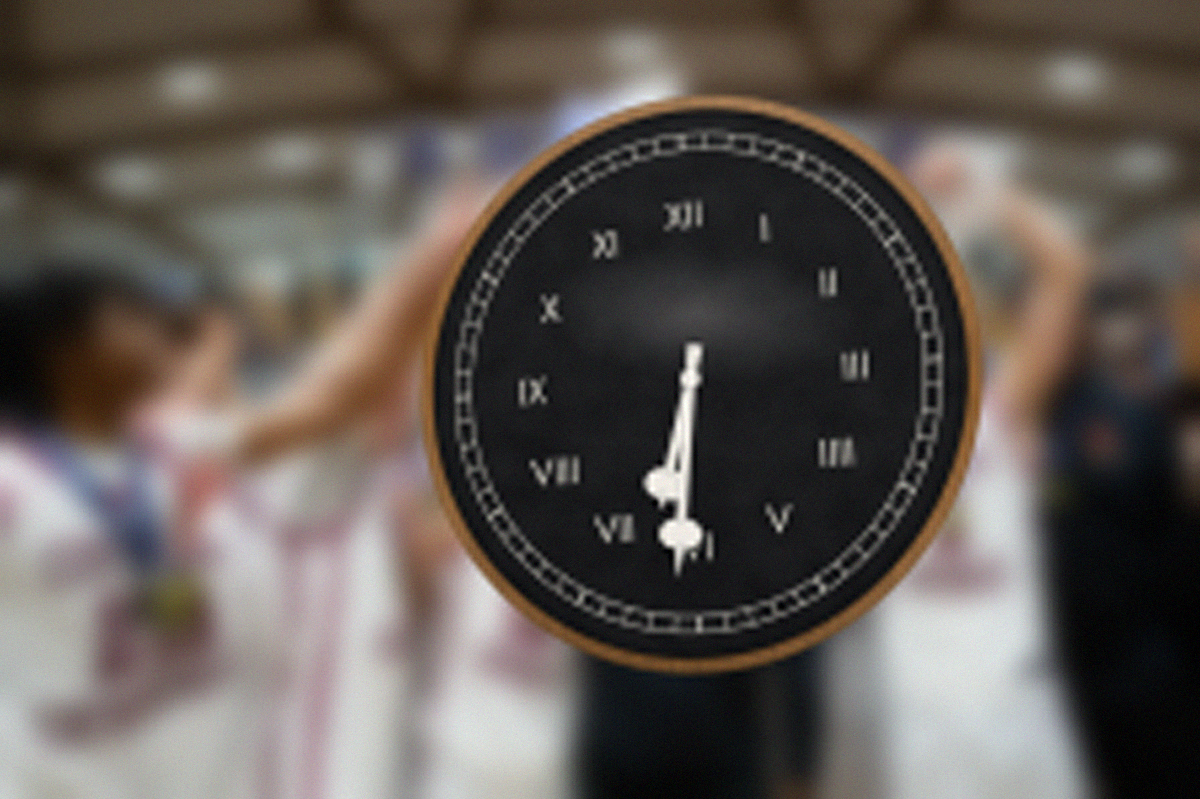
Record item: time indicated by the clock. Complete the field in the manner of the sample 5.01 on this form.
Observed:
6.31
